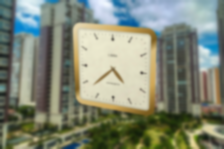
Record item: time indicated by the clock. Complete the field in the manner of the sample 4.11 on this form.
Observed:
4.38
